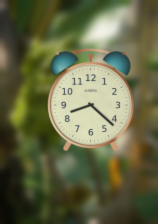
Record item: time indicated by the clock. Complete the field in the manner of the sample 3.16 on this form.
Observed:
8.22
